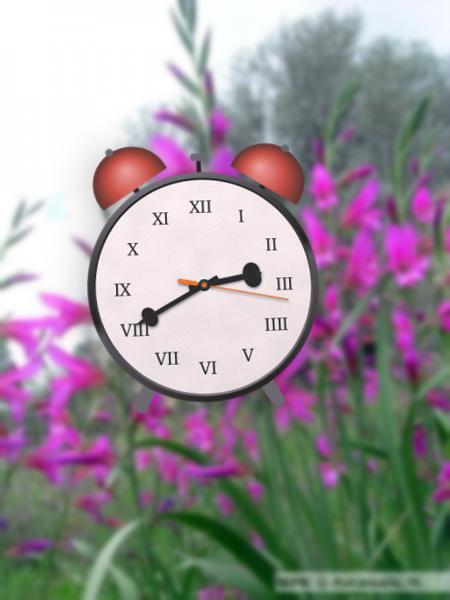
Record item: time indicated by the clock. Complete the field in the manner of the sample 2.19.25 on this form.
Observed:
2.40.17
